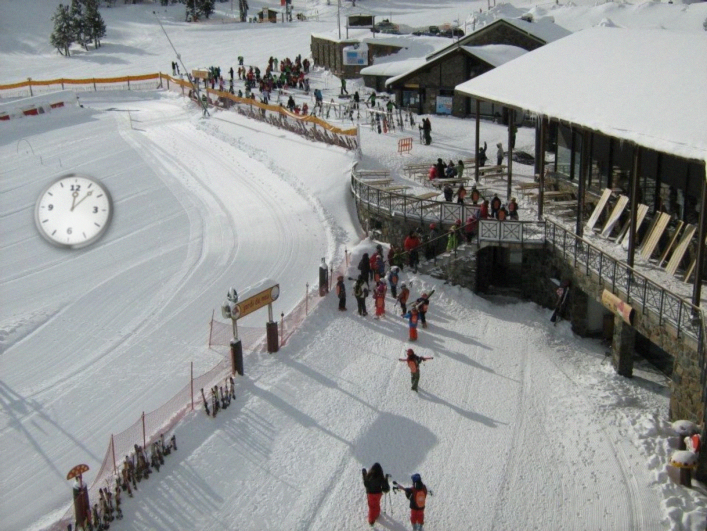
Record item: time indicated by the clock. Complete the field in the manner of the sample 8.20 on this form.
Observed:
12.07
